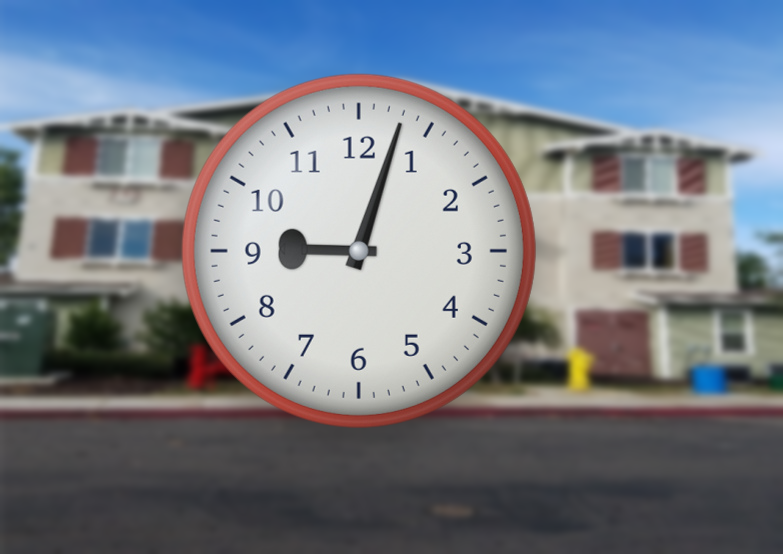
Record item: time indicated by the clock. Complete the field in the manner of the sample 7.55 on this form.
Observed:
9.03
